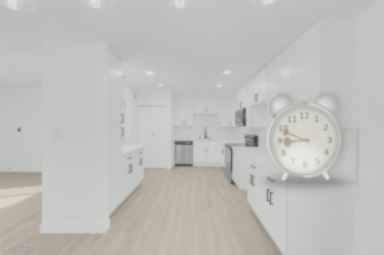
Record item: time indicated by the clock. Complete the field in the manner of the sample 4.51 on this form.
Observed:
8.49
